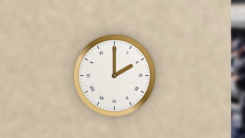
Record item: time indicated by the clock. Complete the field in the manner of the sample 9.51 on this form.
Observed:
2.00
